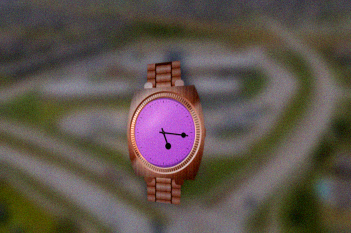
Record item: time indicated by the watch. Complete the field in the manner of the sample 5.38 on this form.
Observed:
5.16
